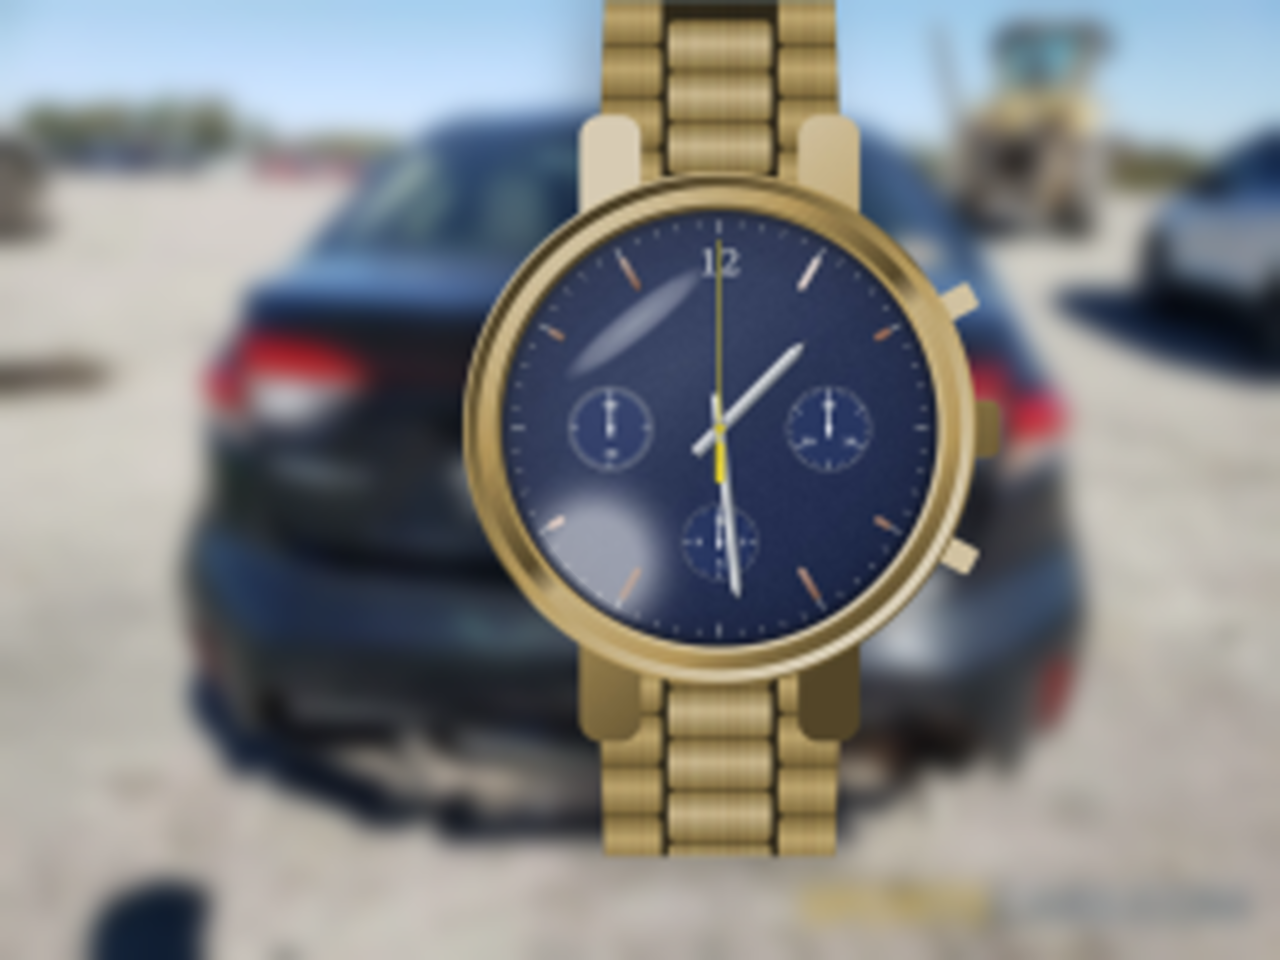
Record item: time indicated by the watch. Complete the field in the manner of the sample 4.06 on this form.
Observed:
1.29
